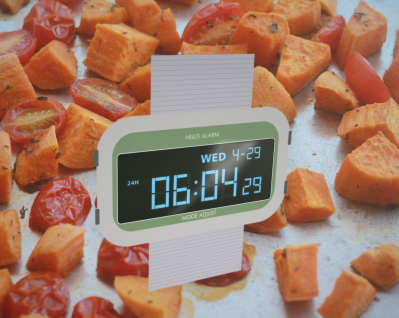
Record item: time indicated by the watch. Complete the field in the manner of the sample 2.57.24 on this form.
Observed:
6.04.29
